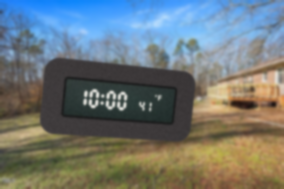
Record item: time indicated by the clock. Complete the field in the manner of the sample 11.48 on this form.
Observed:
10.00
